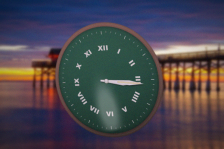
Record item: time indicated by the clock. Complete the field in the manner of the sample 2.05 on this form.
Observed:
3.16
